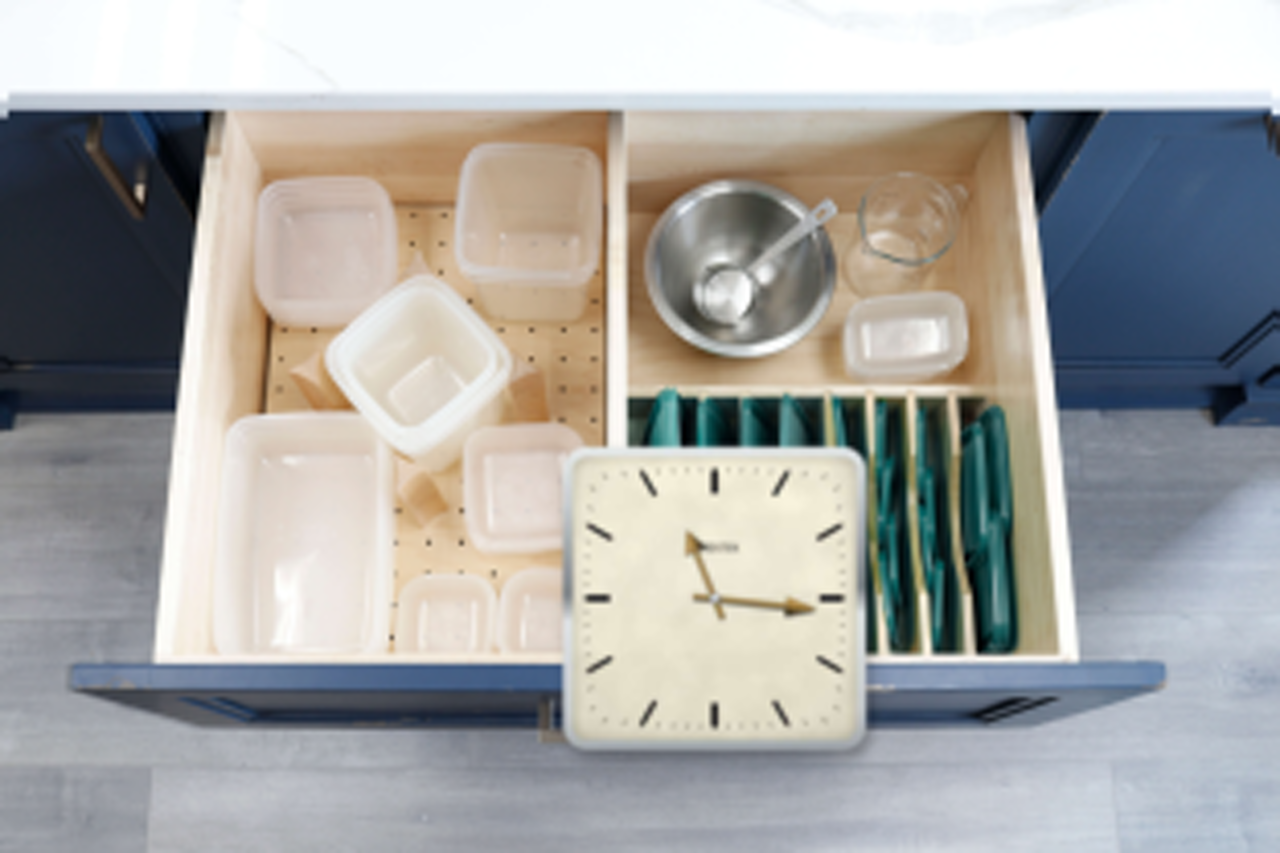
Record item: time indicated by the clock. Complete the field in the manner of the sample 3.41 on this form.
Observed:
11.16
